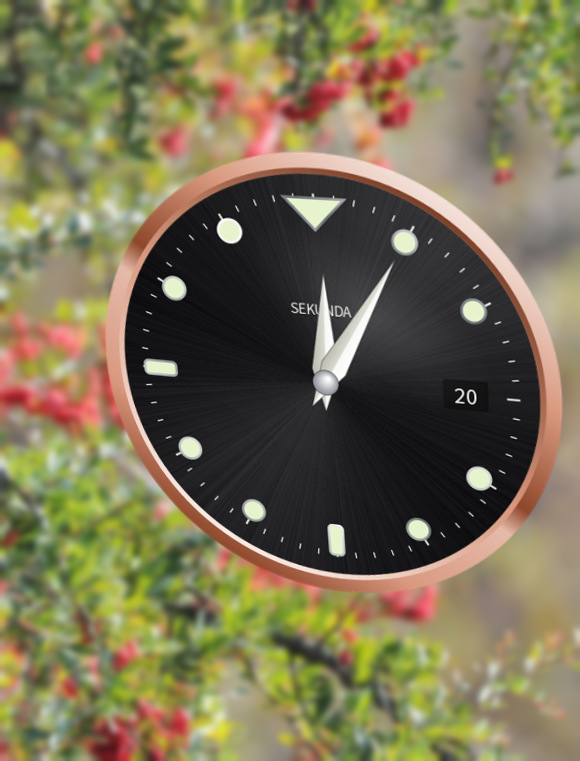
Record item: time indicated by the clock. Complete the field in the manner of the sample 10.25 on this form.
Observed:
12.05
